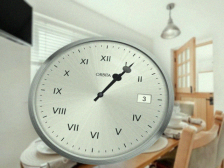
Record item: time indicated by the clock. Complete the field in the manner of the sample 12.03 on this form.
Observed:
1.06
